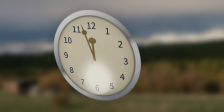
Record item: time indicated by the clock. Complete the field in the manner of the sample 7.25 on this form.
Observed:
11.57
